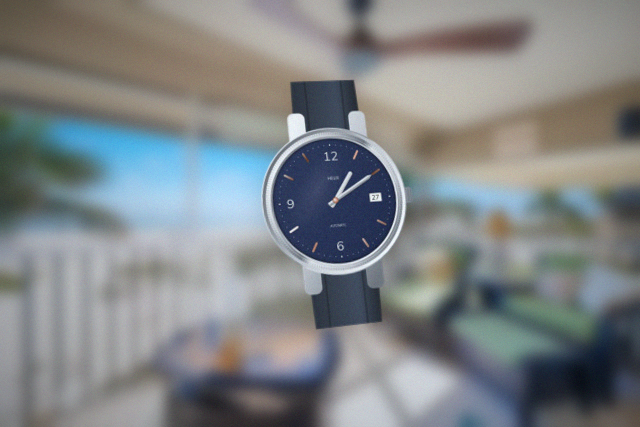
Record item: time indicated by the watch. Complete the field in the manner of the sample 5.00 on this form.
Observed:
1.10
